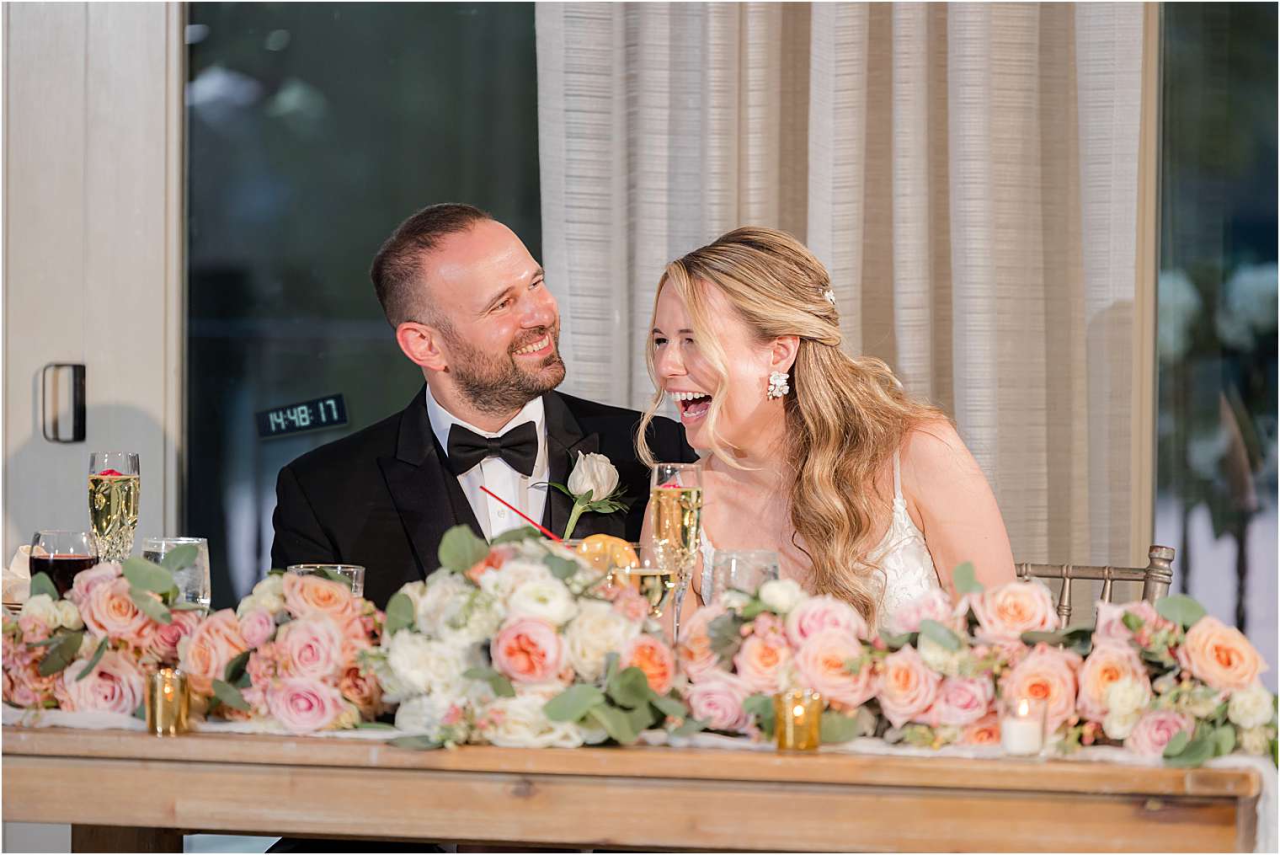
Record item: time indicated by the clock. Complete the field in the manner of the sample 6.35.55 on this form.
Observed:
14.48.17
